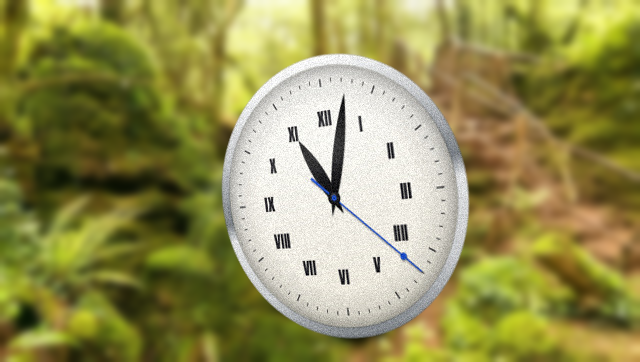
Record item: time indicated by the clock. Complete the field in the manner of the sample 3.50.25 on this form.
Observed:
11.02.22
